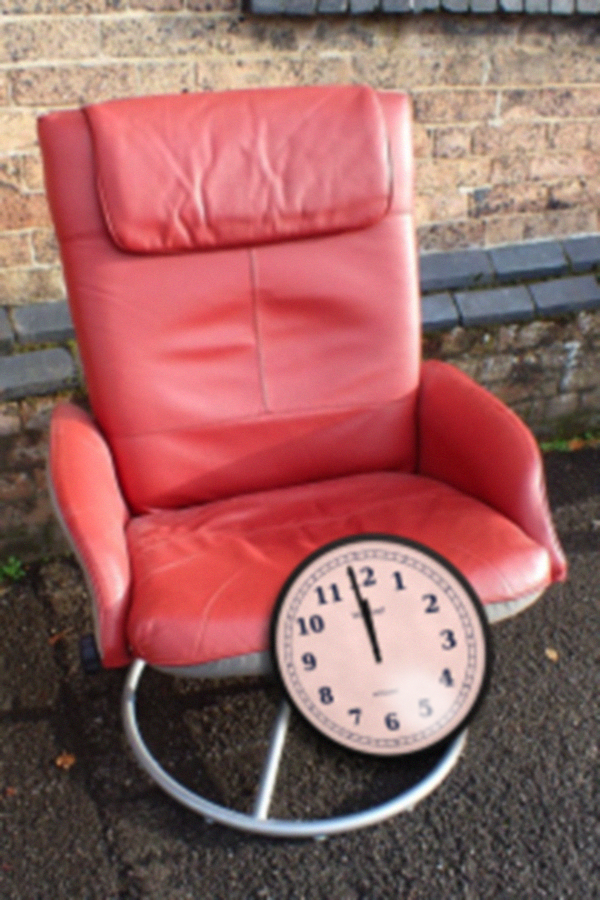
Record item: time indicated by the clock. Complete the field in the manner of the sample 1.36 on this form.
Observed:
11.59
